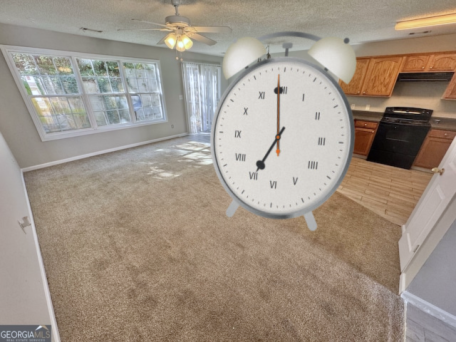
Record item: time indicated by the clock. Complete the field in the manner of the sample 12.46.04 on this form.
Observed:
6.58.59
